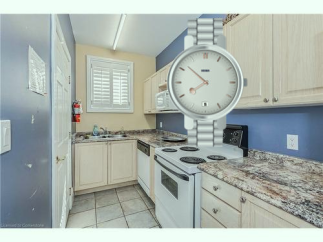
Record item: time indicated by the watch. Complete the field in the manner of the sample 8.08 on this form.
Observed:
7.52
